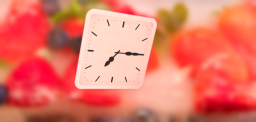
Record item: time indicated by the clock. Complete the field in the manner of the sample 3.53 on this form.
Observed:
7.15
